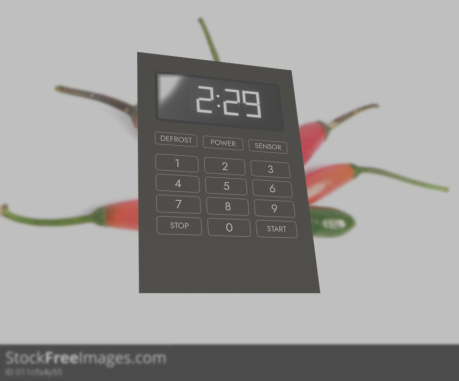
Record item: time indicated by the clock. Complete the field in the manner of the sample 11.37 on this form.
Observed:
2.29
